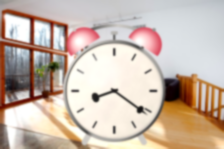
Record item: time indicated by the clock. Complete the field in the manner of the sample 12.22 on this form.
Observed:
8.21
